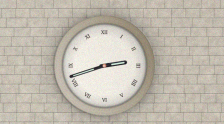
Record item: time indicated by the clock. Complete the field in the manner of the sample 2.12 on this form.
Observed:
2.42
